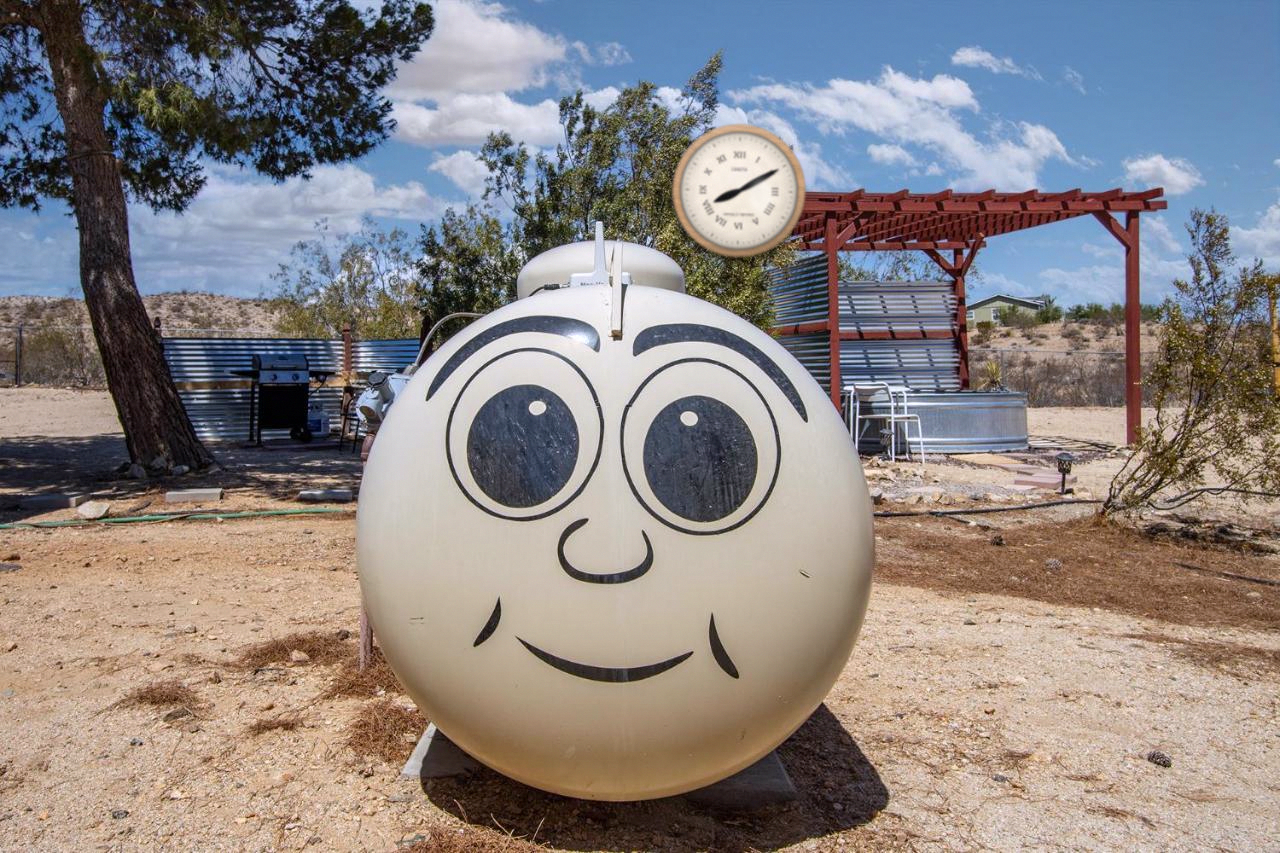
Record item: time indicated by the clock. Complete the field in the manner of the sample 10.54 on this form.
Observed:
8.10
